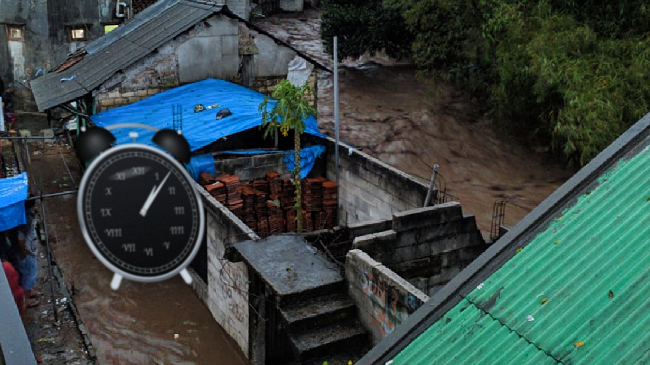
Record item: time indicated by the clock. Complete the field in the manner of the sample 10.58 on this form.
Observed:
1.07
